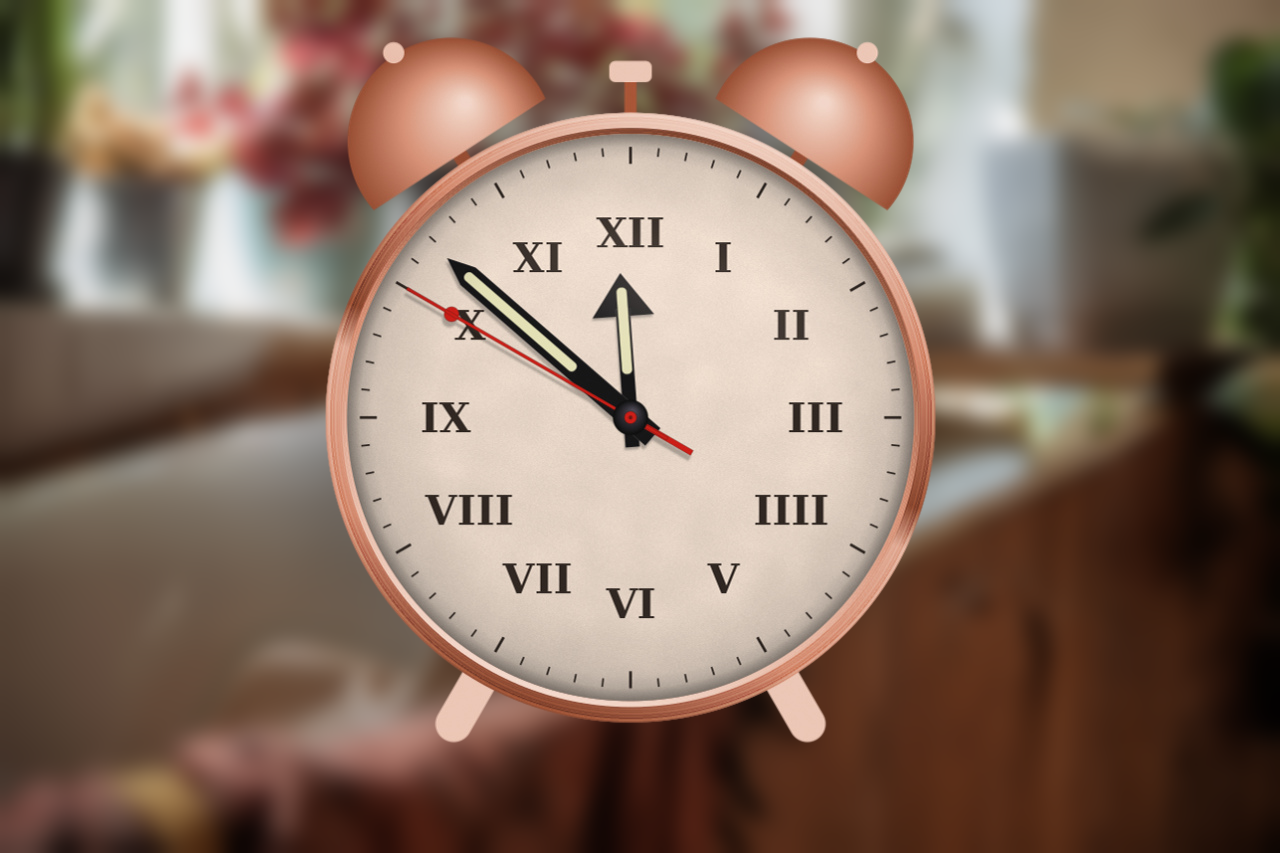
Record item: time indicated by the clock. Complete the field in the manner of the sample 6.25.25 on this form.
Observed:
11.51.50
